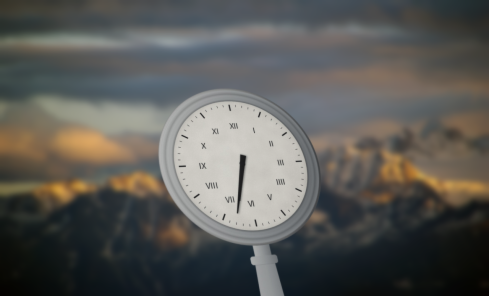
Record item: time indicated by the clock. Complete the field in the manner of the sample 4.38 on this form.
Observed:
6.33
